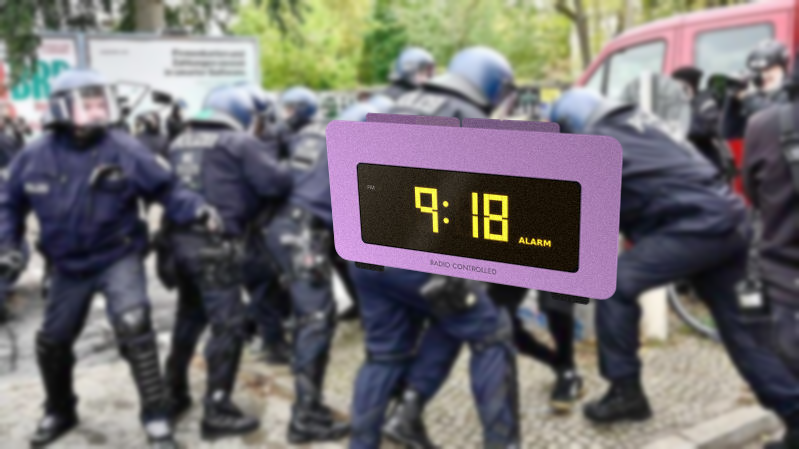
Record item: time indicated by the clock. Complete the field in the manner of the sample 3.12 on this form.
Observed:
9.18
